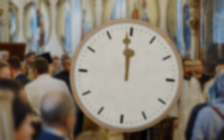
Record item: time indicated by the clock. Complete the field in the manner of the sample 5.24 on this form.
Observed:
11.59
